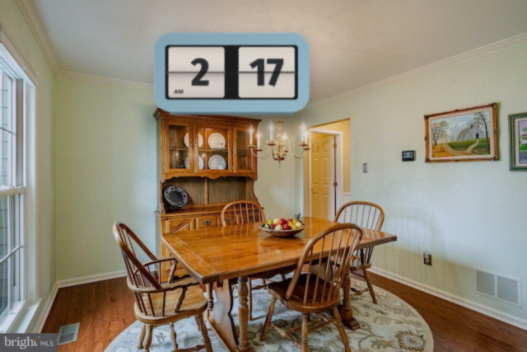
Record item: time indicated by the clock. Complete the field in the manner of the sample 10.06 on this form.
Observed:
2.17
